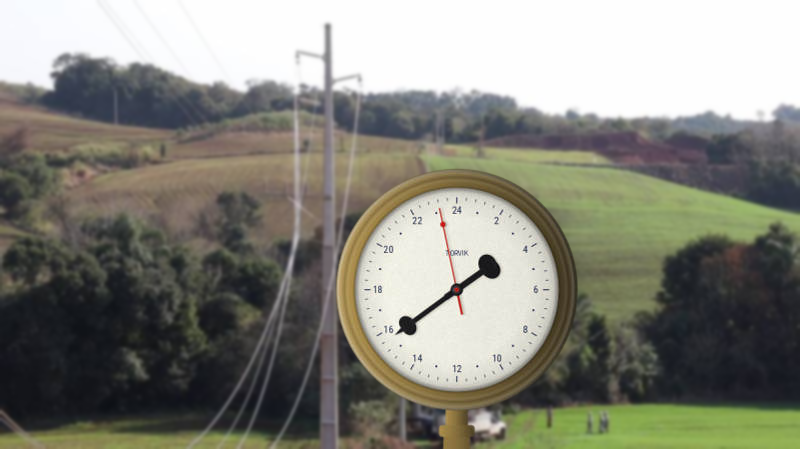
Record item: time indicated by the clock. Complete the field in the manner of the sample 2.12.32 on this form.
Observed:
3.38.58
